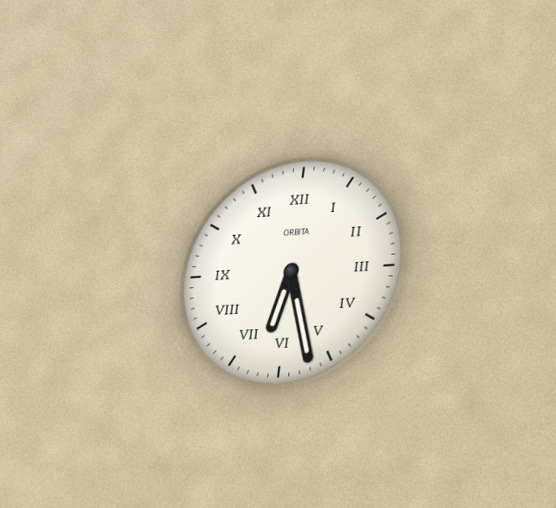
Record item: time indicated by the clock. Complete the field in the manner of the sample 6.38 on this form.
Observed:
6.27
